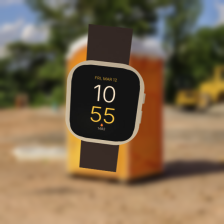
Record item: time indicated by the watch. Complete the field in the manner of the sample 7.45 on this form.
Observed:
10.55
